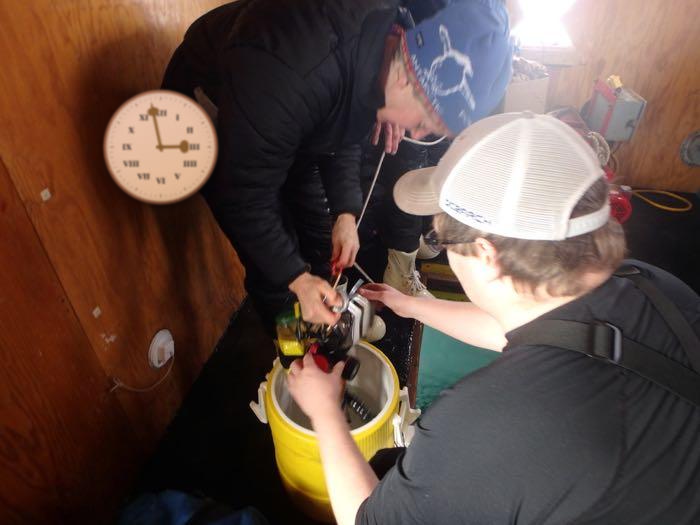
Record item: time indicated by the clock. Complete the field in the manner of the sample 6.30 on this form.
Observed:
2.58
